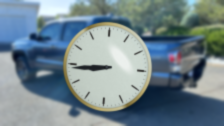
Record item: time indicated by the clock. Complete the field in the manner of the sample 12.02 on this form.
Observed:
8.44
